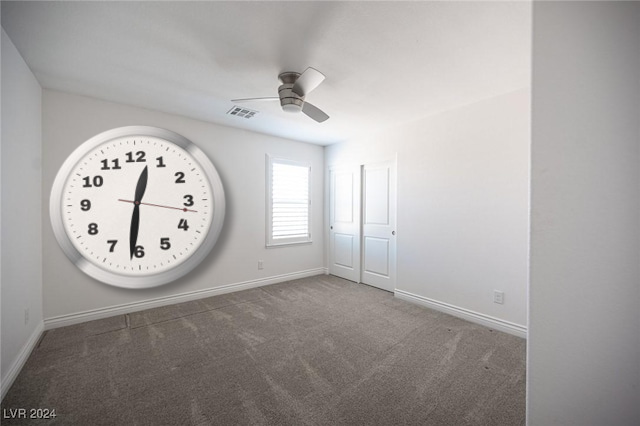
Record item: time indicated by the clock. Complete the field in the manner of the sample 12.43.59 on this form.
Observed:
12.31.17
